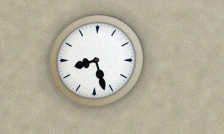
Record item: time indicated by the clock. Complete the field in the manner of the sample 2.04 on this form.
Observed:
8.27
